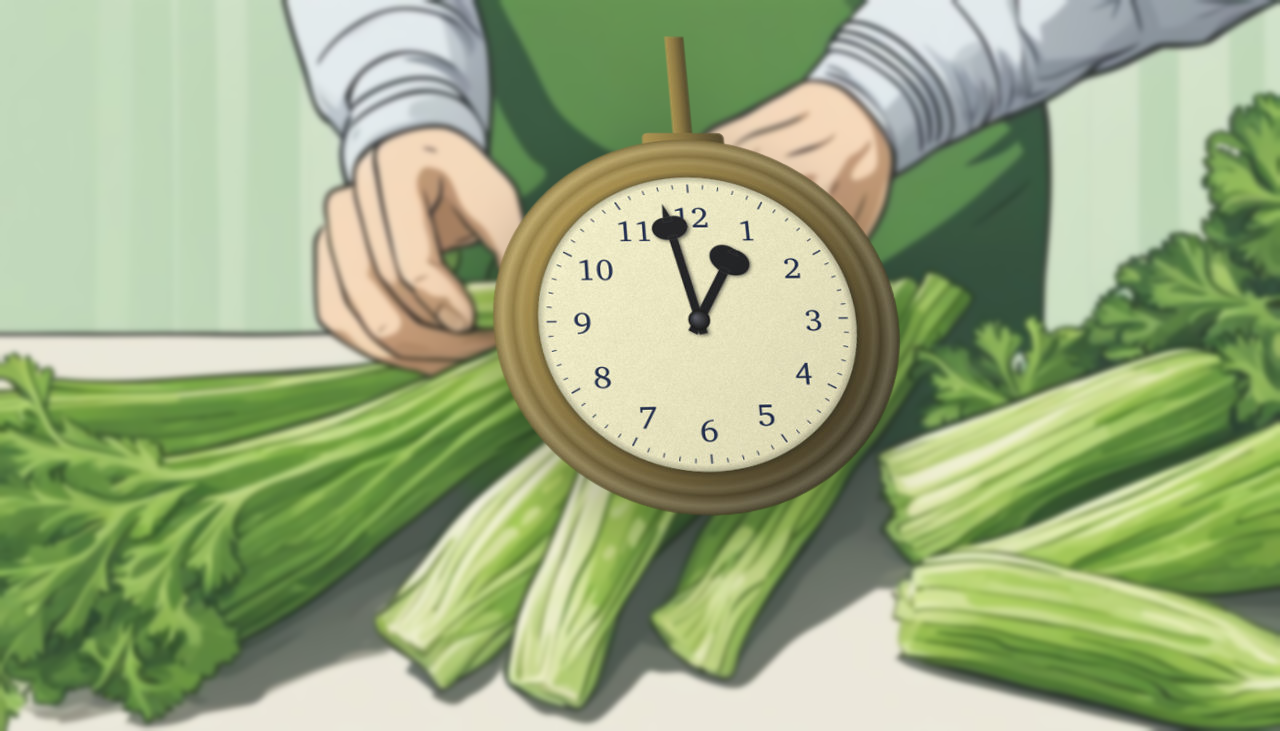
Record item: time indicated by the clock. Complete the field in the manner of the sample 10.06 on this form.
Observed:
12.58
